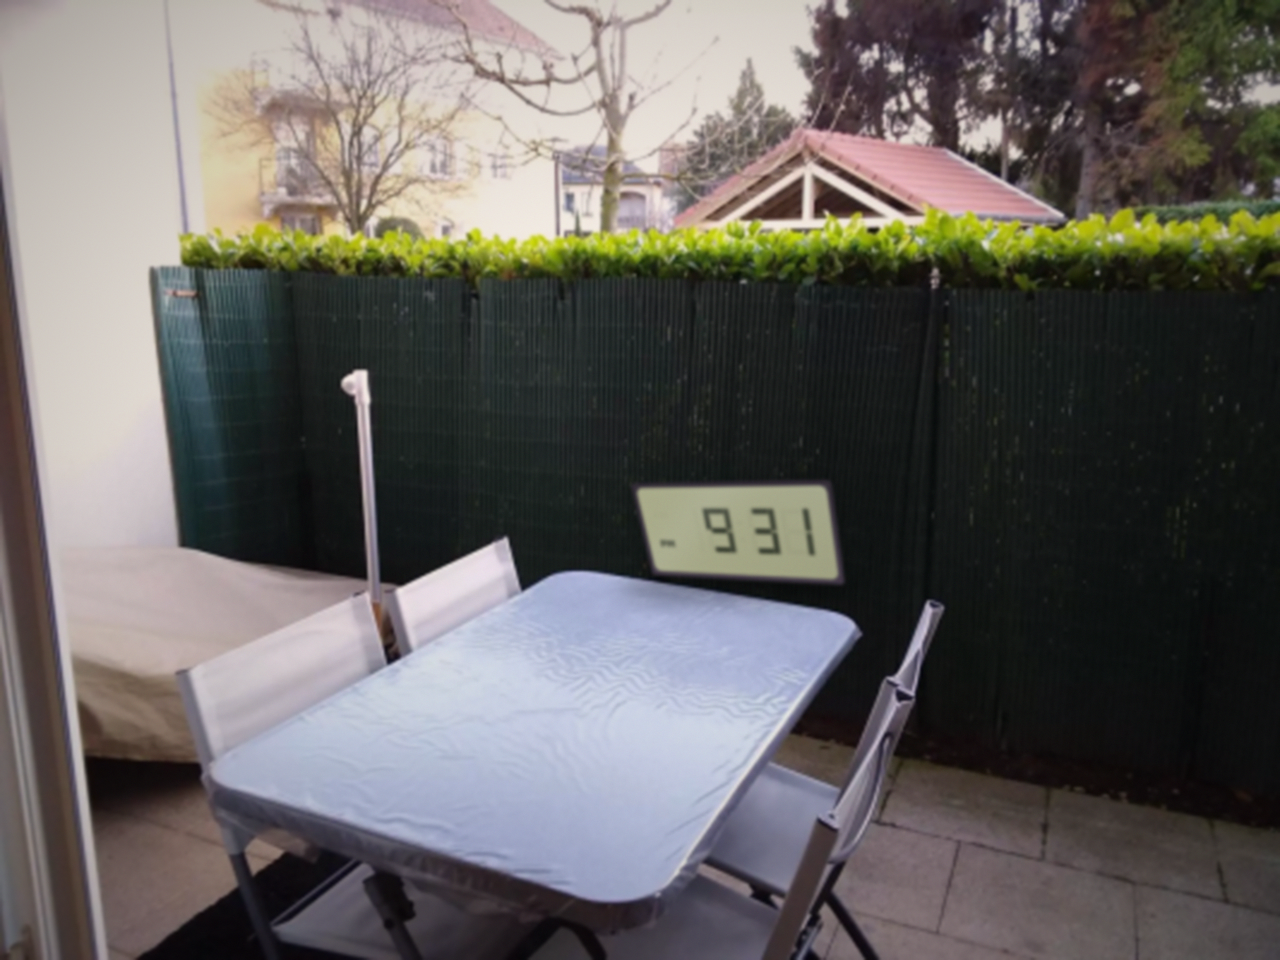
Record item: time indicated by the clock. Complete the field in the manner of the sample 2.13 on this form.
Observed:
9.31
